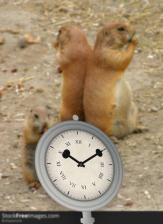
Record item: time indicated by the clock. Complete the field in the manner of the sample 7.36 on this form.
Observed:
10.10
